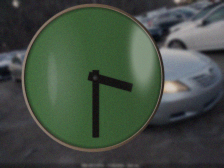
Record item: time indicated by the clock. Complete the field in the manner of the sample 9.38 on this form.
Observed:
3.30
